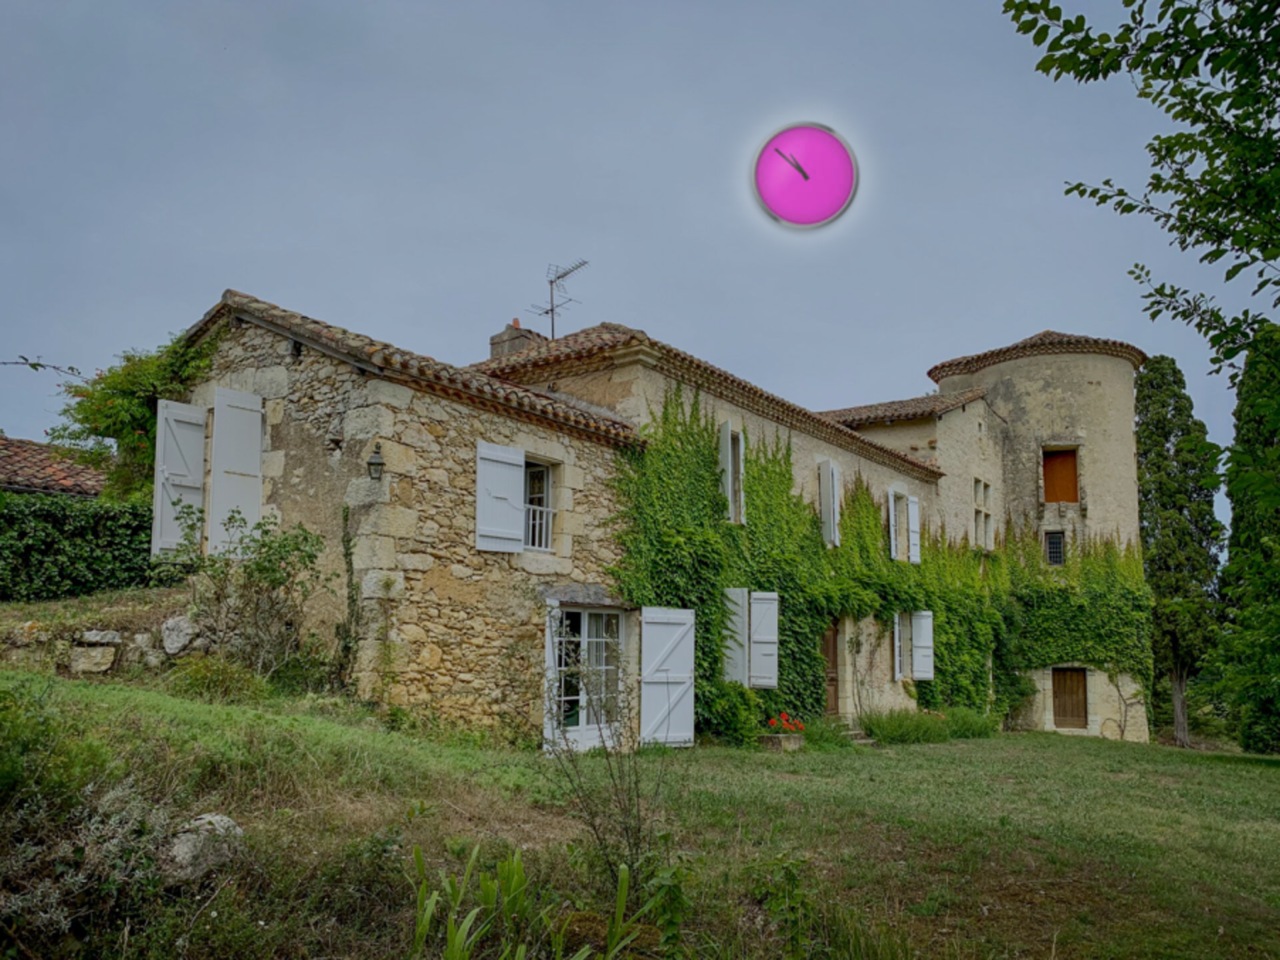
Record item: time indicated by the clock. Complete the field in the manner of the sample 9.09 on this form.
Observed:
10.52
